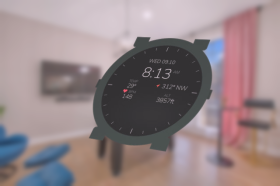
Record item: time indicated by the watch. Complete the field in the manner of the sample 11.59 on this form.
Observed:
8.13
